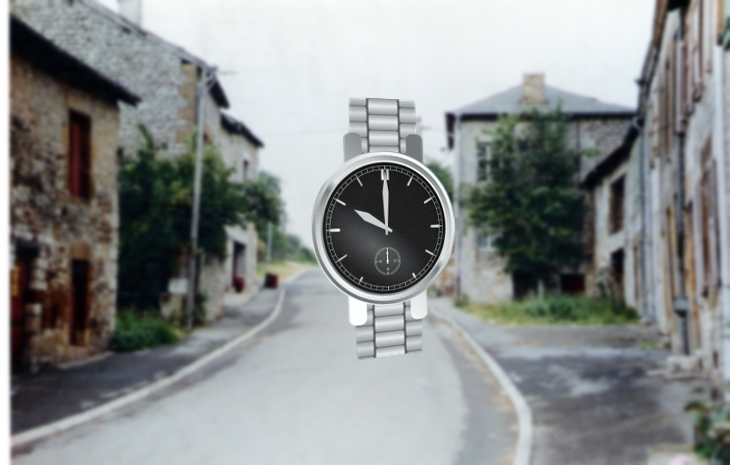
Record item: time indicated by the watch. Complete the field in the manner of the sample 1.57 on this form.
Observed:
10.00
